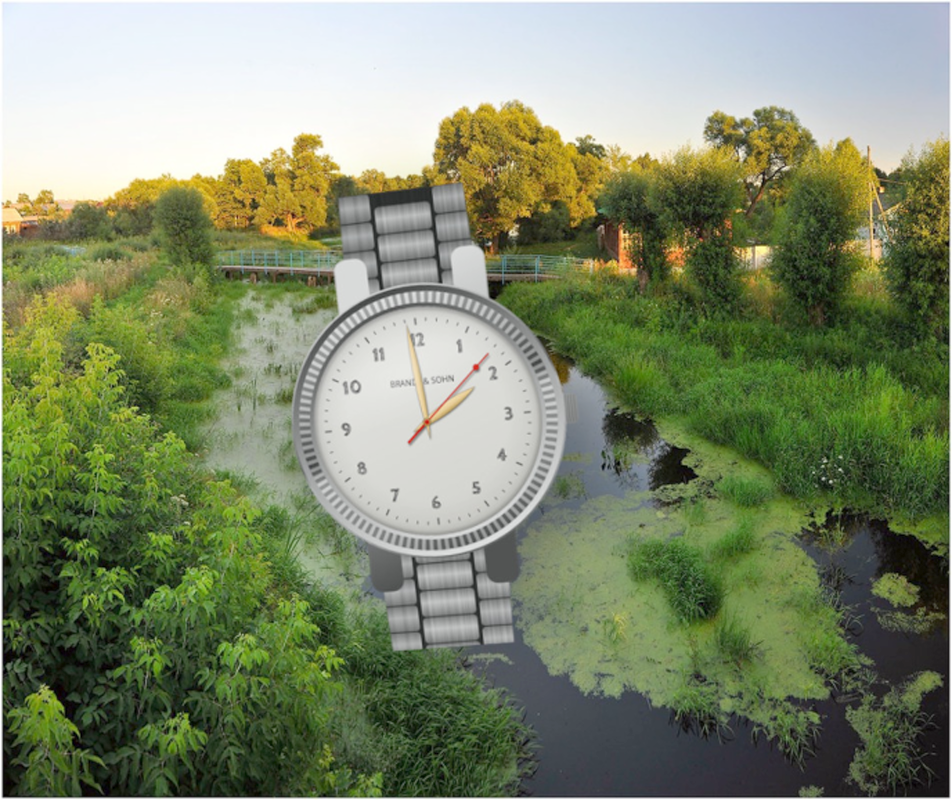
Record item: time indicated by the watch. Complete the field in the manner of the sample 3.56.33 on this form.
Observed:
1.59.08
